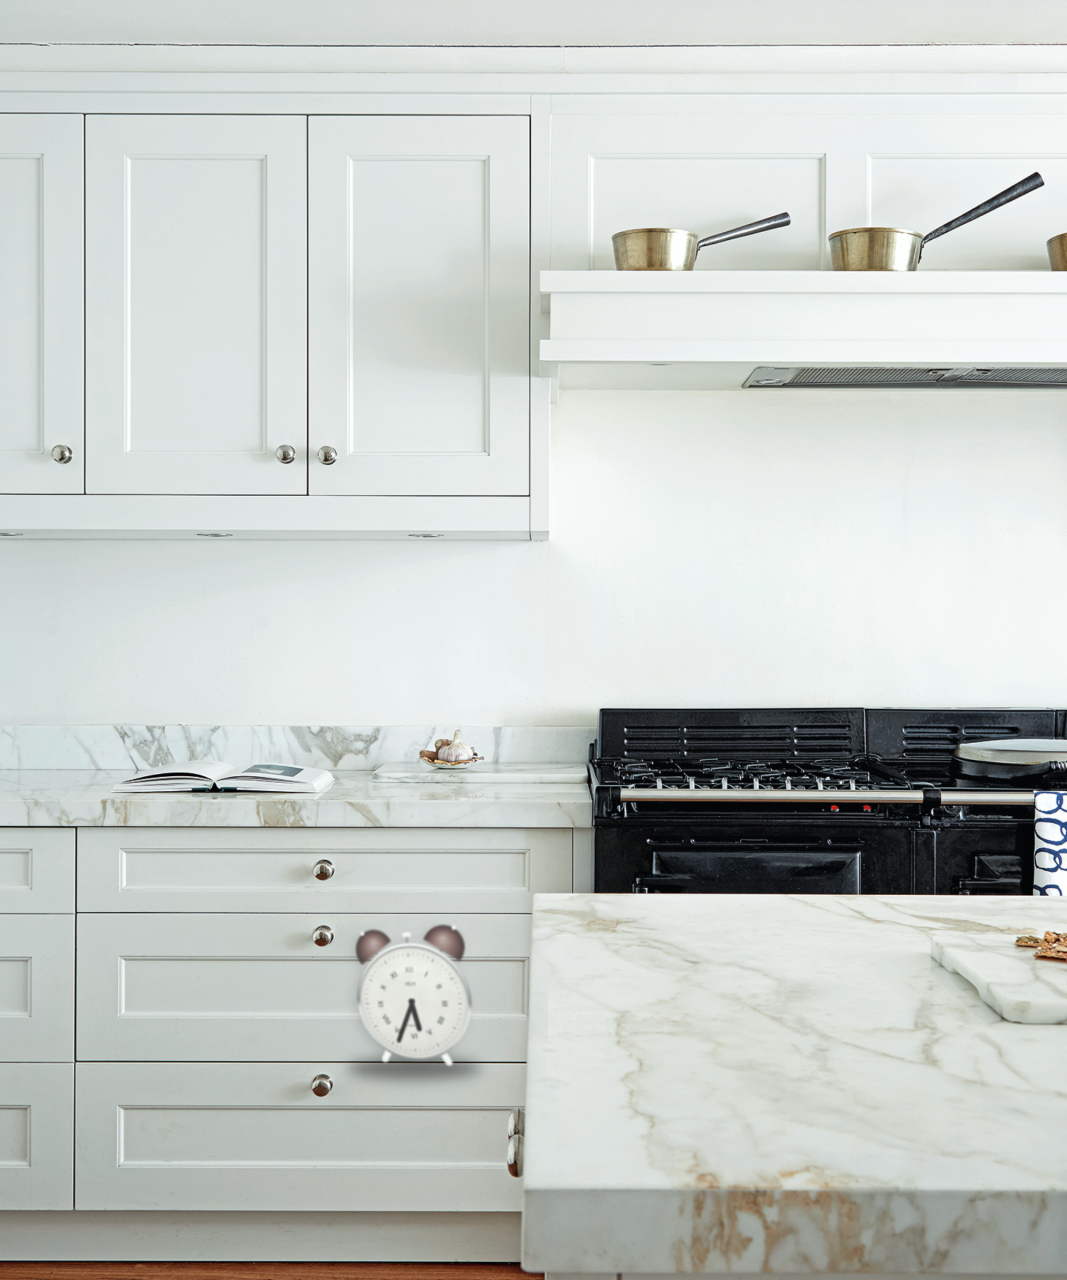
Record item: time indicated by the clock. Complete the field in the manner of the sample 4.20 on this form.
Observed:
5.34
